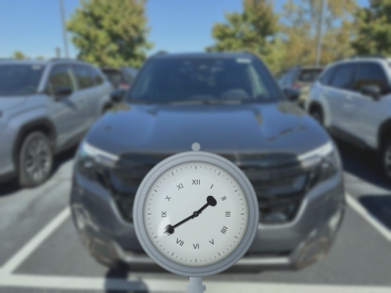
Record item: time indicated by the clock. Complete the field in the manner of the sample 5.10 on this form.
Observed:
1.40
